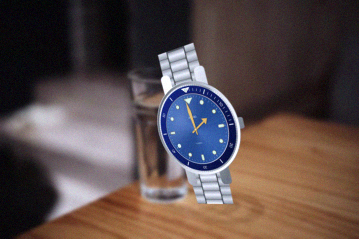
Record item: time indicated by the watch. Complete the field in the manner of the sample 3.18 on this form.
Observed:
1.59
